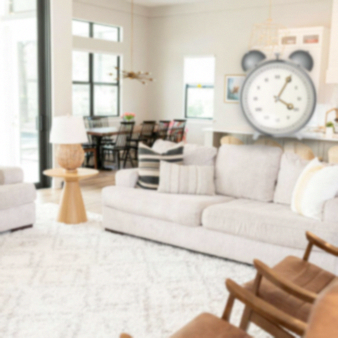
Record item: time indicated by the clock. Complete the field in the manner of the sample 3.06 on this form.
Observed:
4.05
